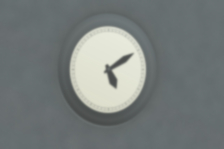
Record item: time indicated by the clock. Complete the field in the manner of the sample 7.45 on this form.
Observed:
5.10
